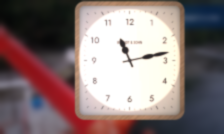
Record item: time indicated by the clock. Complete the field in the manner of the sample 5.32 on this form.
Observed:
11.13
